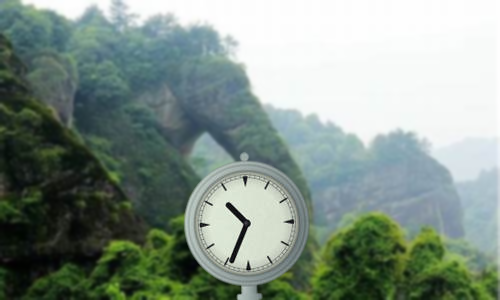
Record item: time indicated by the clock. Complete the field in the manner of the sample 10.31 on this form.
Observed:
10.34
